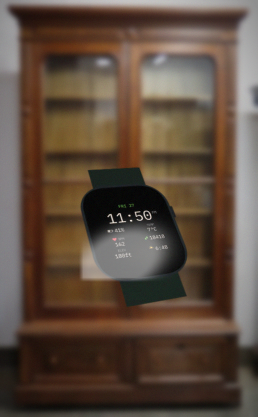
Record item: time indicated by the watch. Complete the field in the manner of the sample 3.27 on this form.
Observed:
11.50
